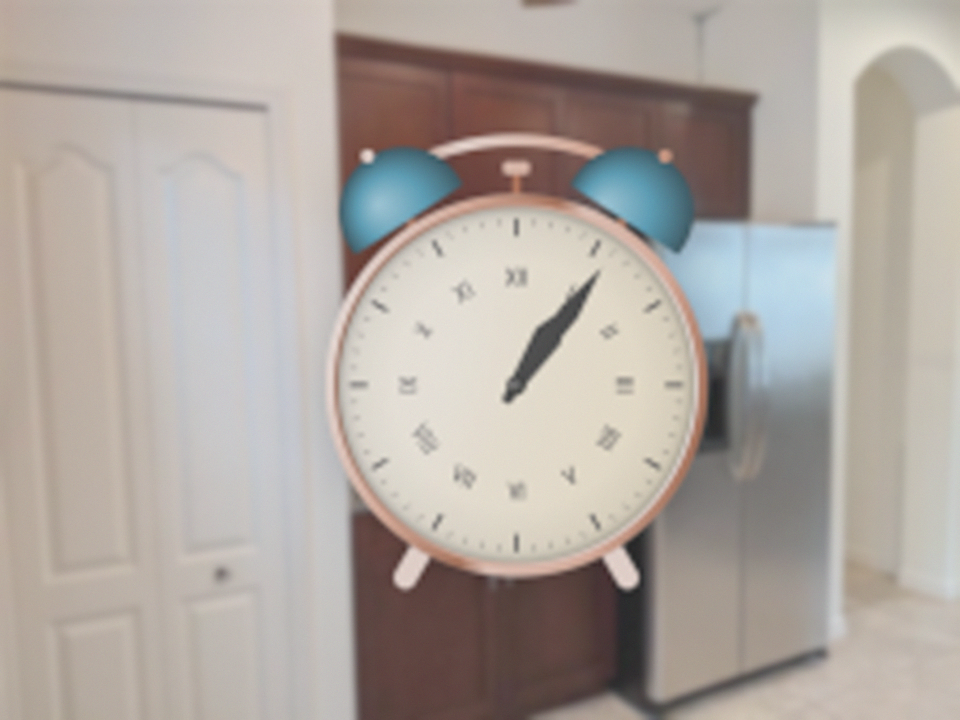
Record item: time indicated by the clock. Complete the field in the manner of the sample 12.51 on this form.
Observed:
1.06
